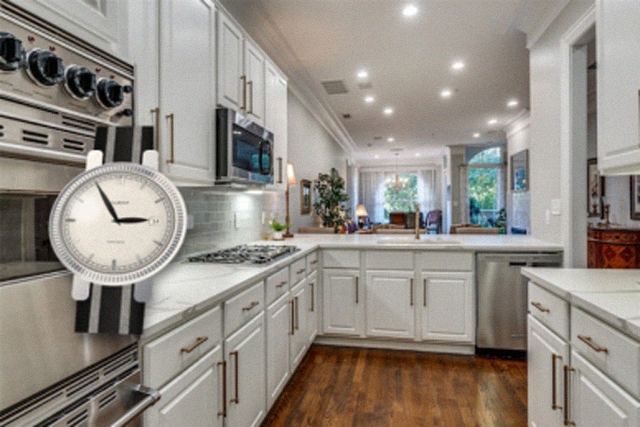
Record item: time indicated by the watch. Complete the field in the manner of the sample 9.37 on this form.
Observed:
2.55
